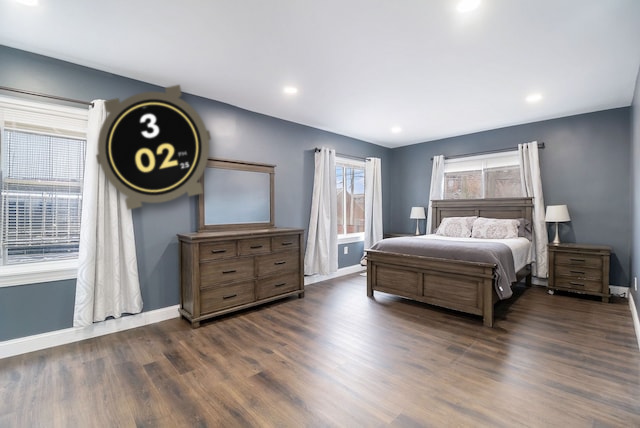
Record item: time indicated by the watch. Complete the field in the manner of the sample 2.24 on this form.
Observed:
3.02
